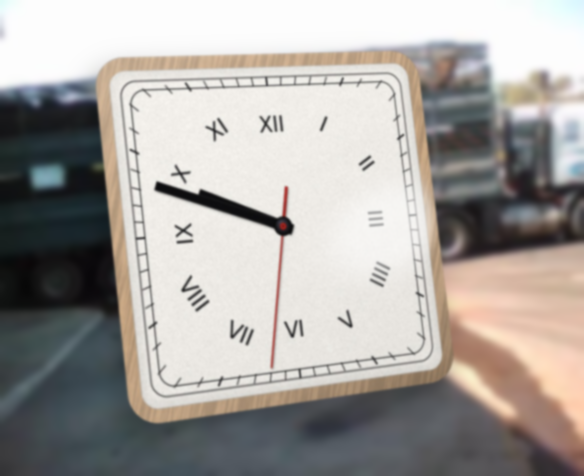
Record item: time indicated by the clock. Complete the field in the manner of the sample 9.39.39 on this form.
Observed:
9.48.32
